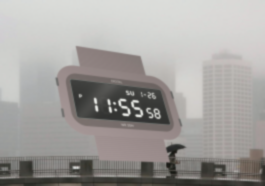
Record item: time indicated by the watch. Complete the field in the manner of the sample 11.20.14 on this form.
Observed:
11.55.58
